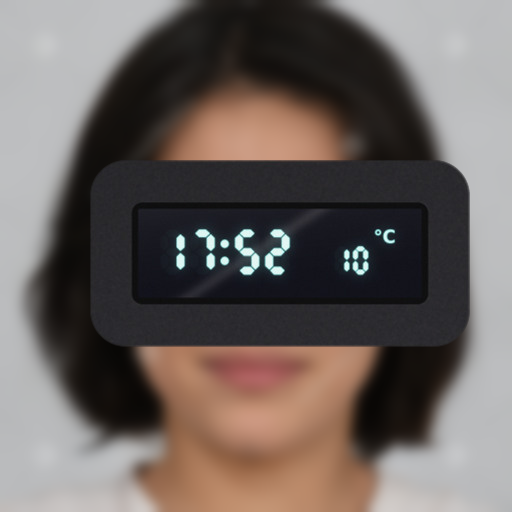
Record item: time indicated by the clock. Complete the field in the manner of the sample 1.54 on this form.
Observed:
17.52
